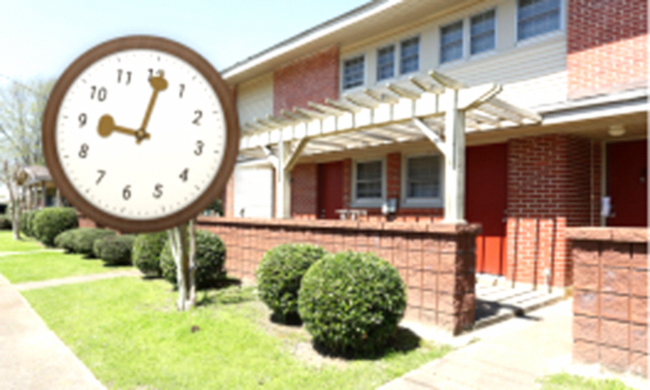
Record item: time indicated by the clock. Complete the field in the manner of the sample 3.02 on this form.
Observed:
9.01
